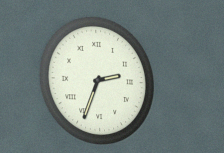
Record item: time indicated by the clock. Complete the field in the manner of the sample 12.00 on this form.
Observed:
2.34
